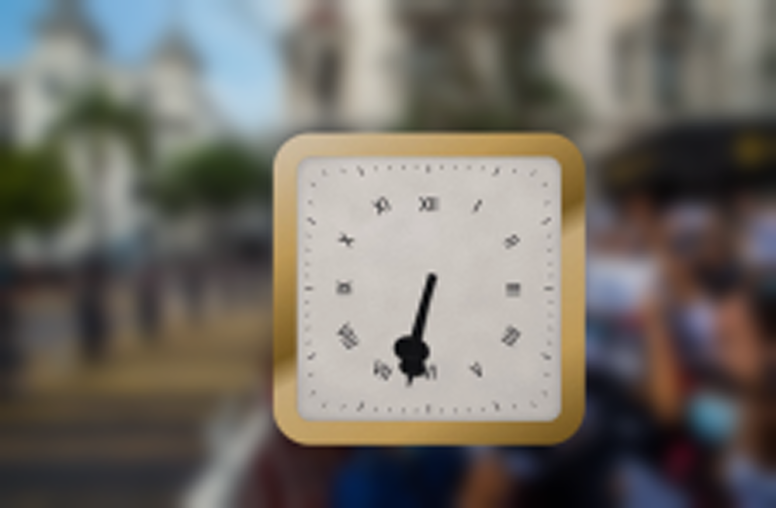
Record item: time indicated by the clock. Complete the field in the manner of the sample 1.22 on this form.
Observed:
6.32
